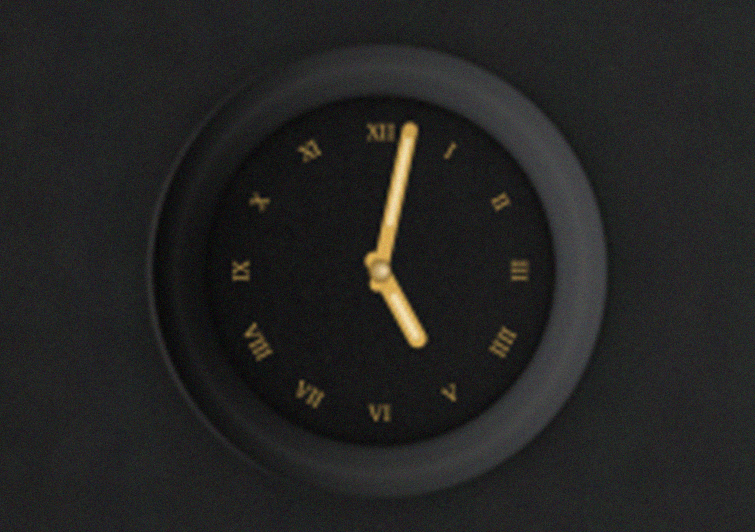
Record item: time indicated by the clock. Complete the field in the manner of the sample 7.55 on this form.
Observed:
5.02
